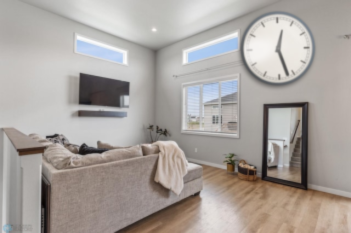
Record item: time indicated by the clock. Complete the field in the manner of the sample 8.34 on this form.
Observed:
12.27
